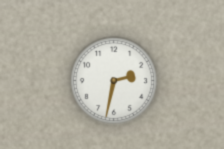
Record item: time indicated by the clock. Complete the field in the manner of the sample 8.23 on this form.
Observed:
2.32
